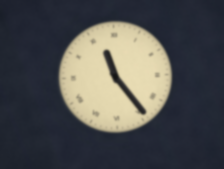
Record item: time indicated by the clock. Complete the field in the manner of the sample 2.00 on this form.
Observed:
11.24
